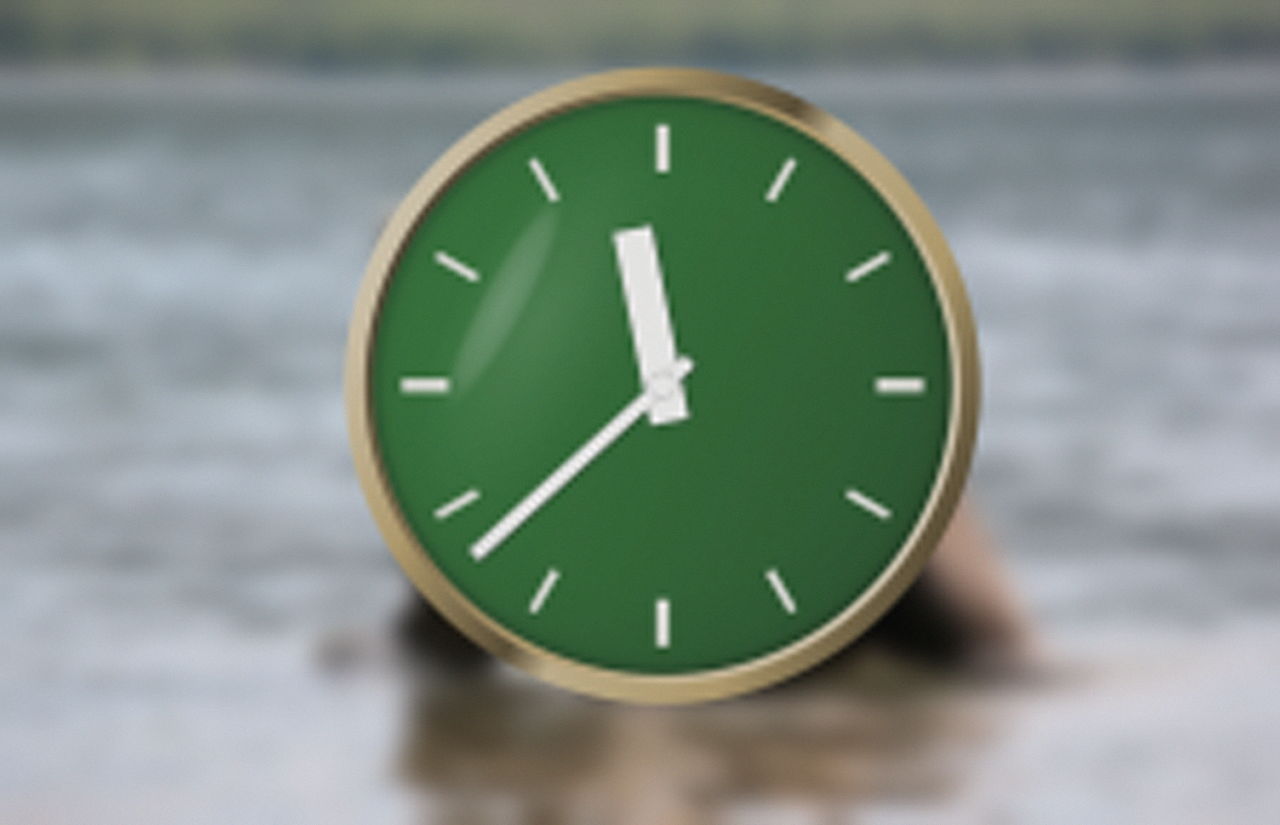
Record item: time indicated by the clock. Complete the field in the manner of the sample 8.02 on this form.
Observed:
11.38
